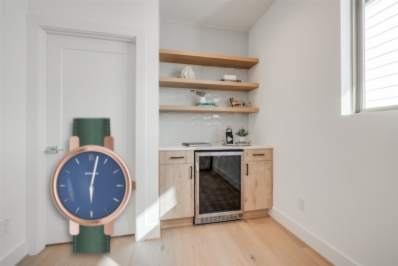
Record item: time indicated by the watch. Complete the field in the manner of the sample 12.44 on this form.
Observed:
6.02
